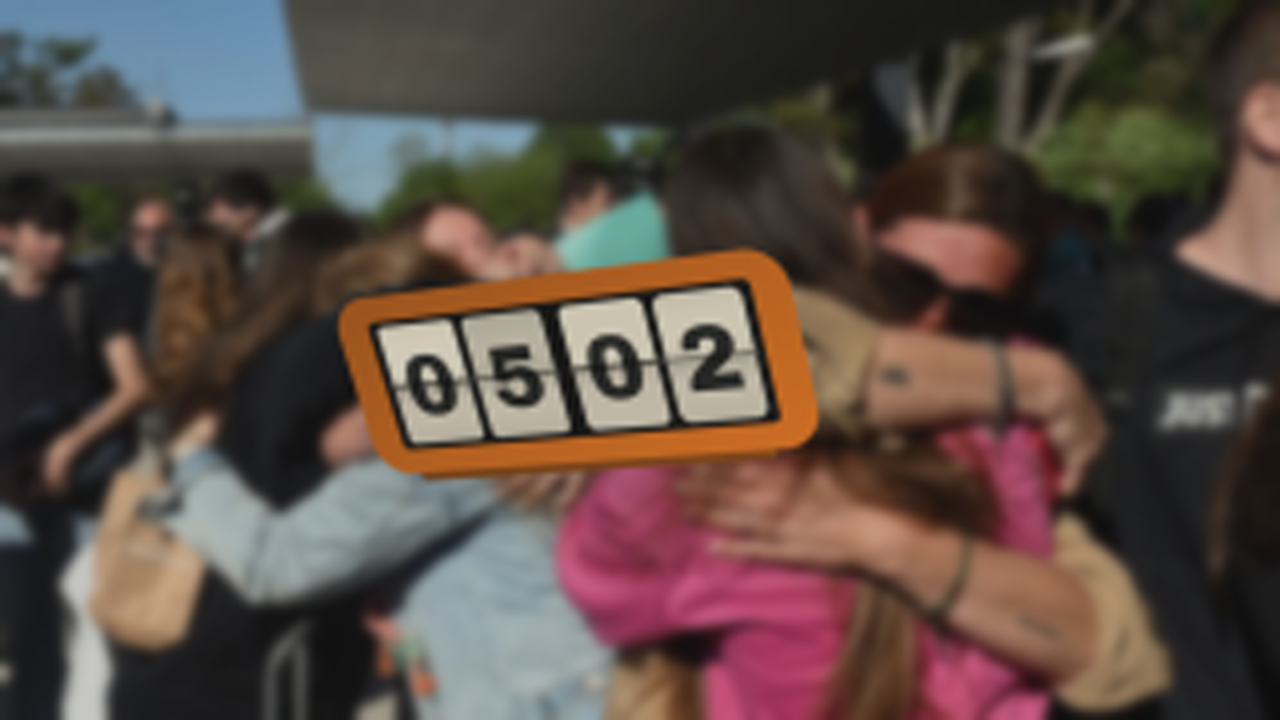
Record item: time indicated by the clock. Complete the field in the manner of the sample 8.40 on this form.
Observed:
5.02
